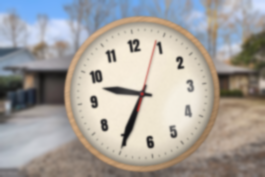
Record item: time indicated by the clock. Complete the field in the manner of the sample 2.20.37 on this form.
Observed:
9.35.04
